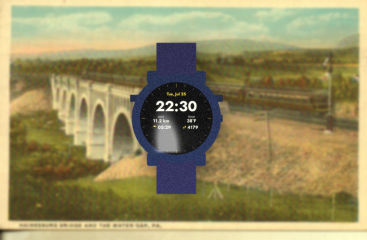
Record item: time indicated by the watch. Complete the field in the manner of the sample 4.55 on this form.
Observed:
22.30
